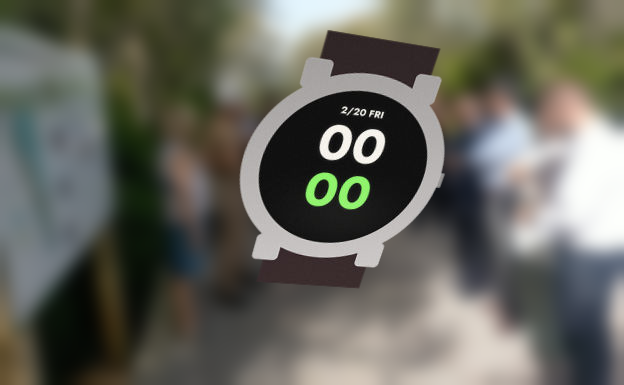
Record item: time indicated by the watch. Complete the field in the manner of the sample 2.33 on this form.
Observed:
0.00
